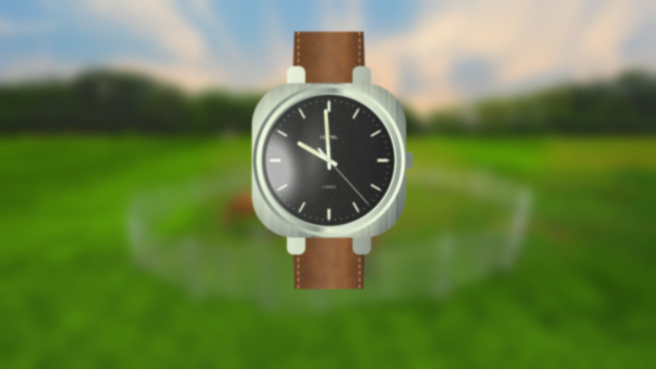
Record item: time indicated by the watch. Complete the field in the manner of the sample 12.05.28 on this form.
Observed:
9.59.23
